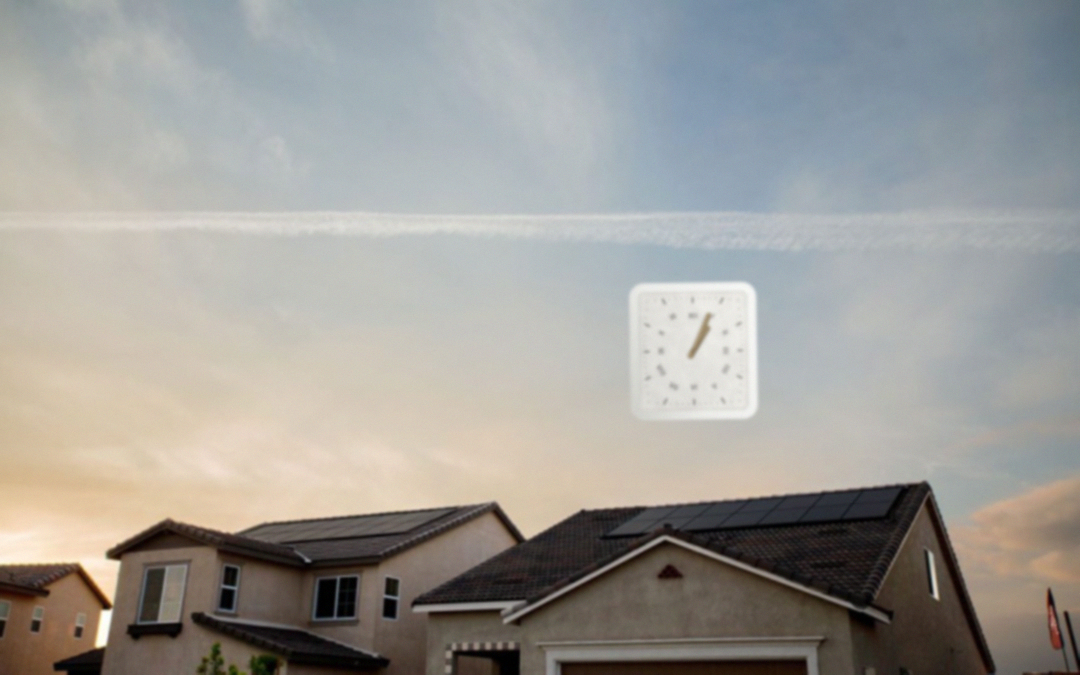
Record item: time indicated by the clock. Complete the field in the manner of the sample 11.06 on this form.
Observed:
1.04
